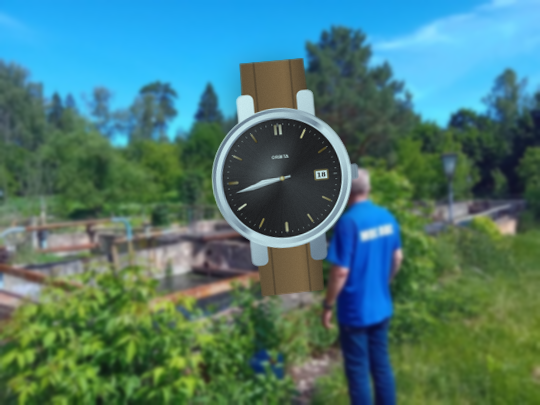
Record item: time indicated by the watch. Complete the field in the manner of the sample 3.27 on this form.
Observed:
8.43
